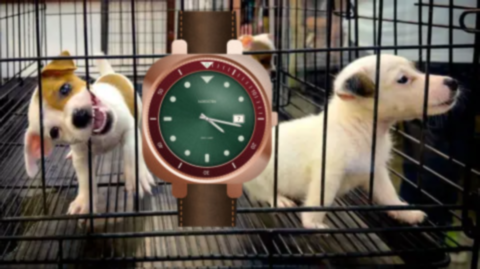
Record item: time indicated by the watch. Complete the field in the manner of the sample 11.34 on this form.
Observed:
4.17
